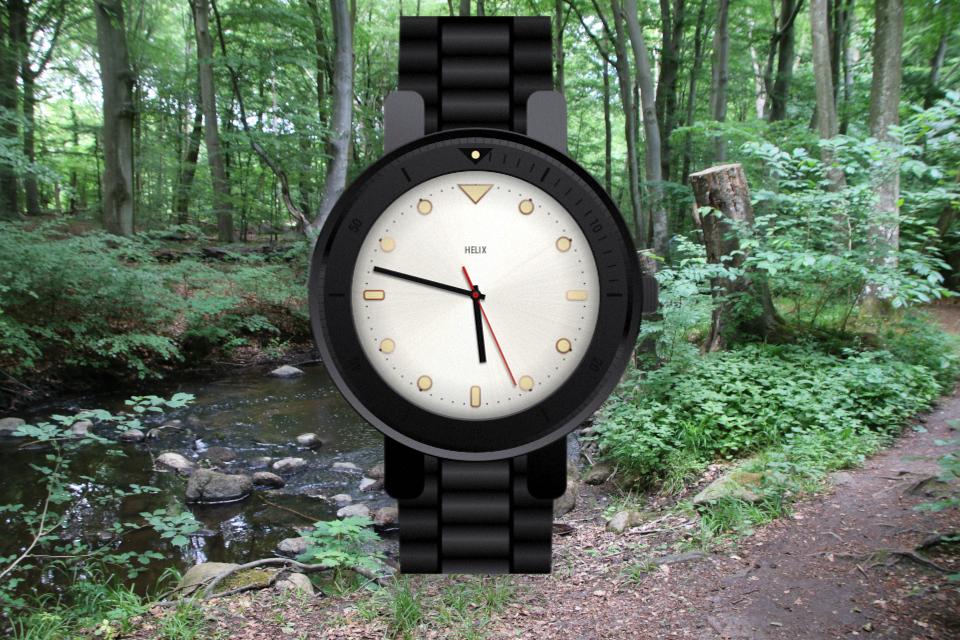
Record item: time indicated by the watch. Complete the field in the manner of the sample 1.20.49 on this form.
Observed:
5.47.26
